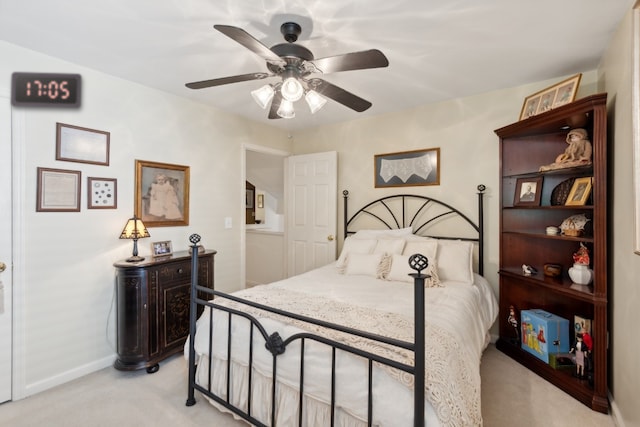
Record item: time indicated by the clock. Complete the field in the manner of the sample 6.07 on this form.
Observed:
17.05
